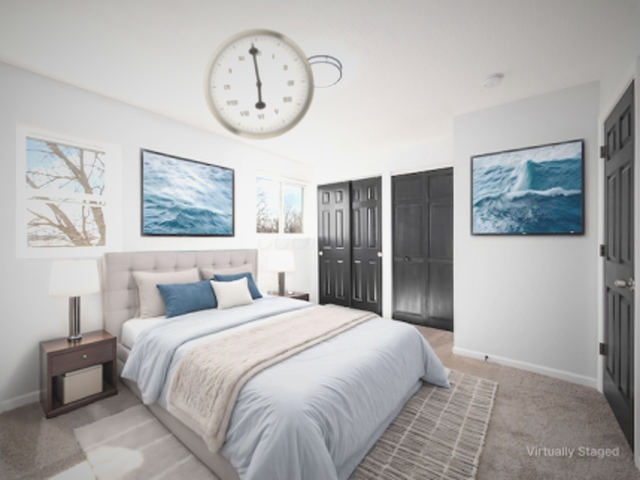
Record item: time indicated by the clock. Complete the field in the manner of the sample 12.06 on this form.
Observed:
5.59
